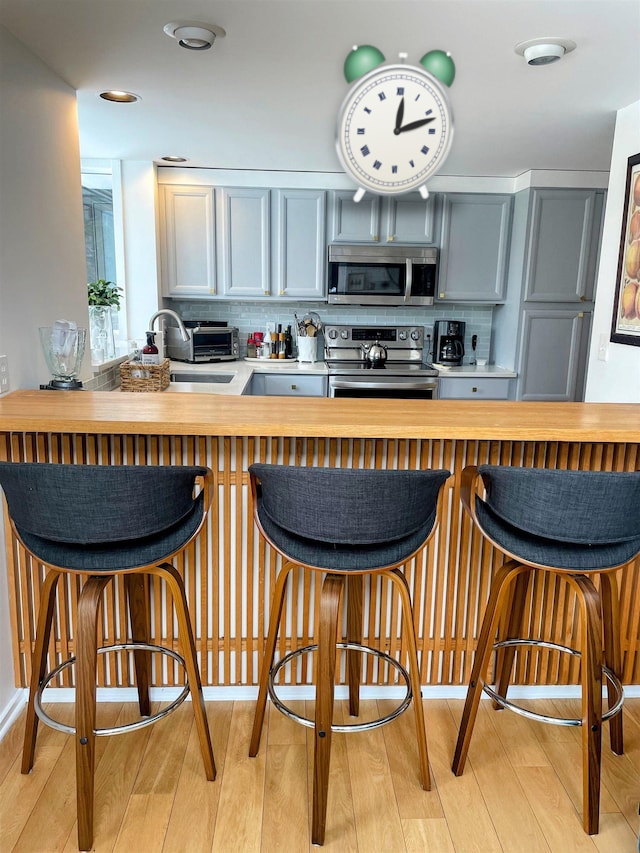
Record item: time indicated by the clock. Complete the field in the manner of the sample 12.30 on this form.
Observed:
12.12
